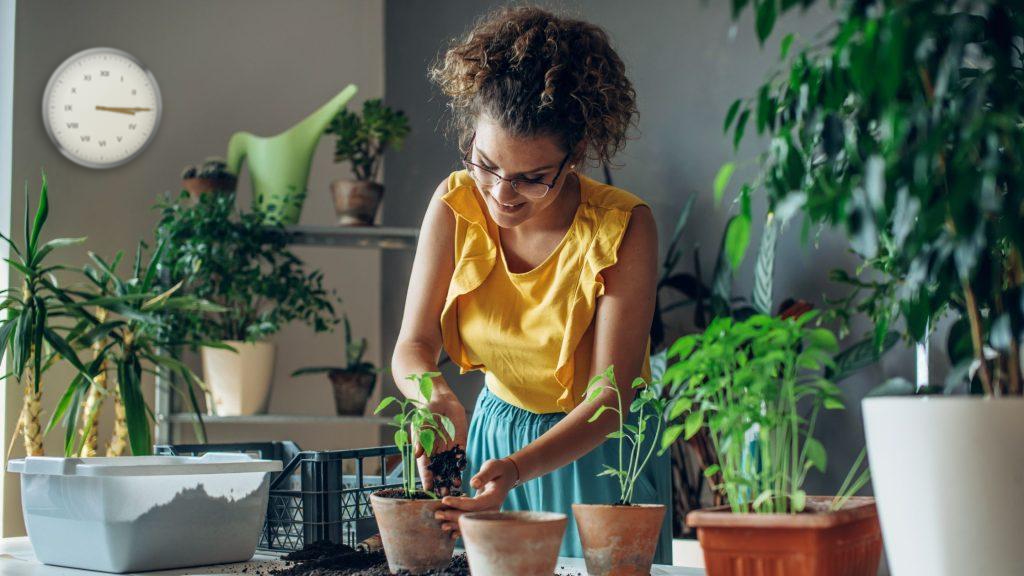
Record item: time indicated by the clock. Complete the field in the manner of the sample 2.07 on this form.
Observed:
3.15
